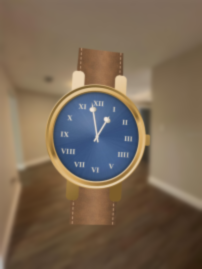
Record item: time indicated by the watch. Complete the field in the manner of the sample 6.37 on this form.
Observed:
12.58
